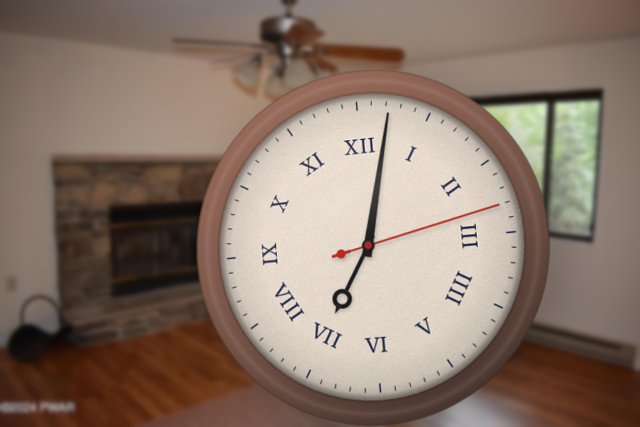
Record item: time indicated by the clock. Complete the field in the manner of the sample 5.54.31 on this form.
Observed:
7.02.13
